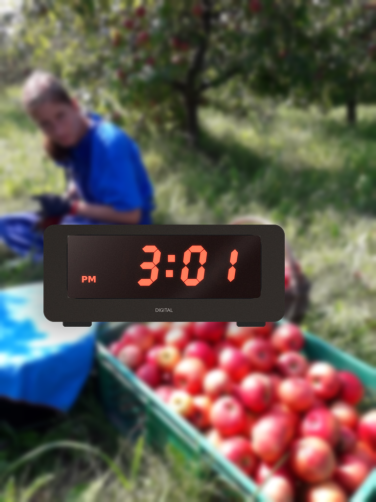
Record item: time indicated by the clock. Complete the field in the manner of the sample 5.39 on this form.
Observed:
3.01
